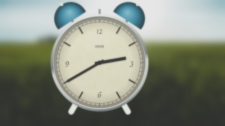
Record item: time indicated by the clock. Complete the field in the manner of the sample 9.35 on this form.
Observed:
2.40
